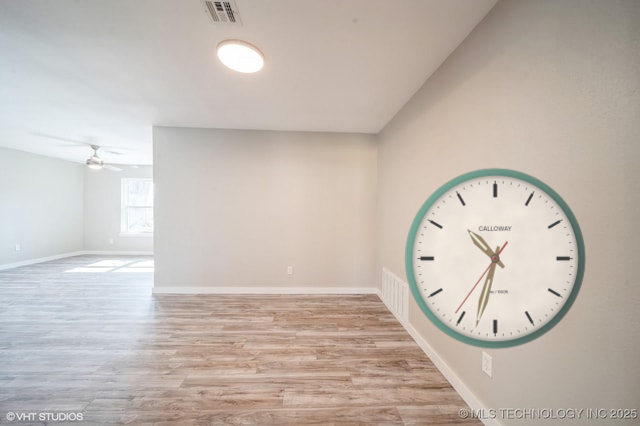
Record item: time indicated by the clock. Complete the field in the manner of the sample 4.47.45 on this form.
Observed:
10.32.36
